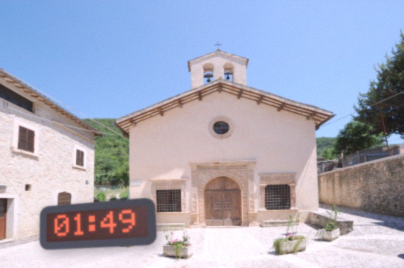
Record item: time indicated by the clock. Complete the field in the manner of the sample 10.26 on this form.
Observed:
1.49
